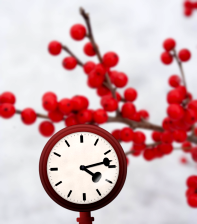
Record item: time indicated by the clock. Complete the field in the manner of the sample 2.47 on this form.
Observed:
4.13
